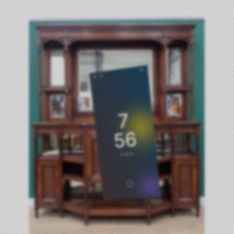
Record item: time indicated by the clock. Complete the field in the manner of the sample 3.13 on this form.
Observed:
7.56
